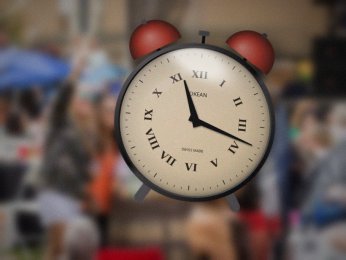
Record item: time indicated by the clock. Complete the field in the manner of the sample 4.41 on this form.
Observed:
11.18
